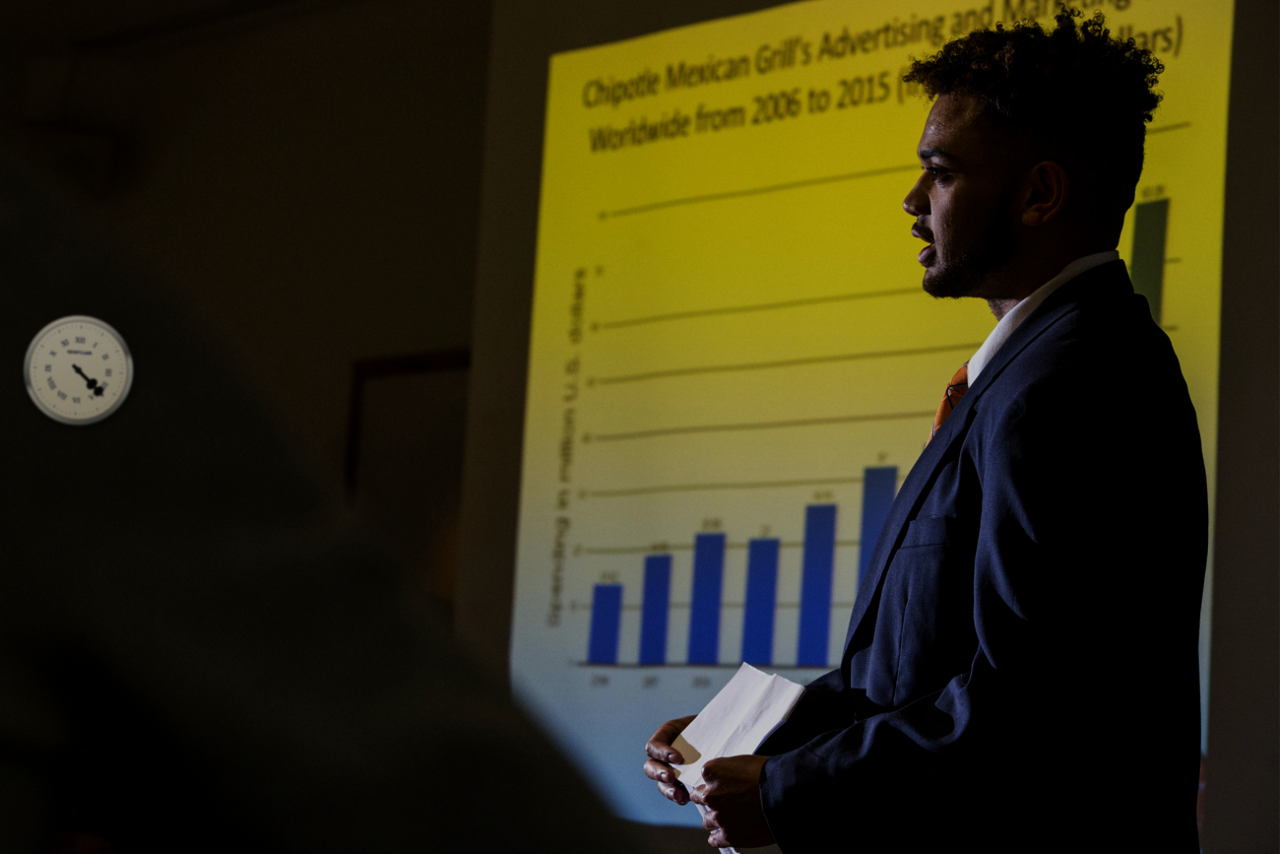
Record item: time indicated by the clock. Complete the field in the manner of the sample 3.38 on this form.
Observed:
4.22
